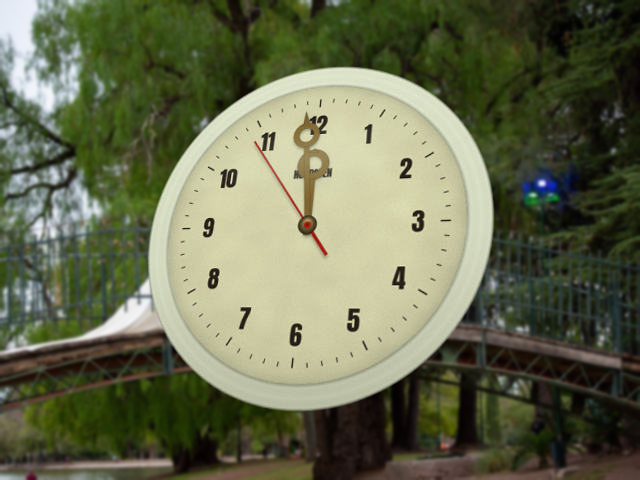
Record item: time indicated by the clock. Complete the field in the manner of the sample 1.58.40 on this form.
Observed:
11.58.54
